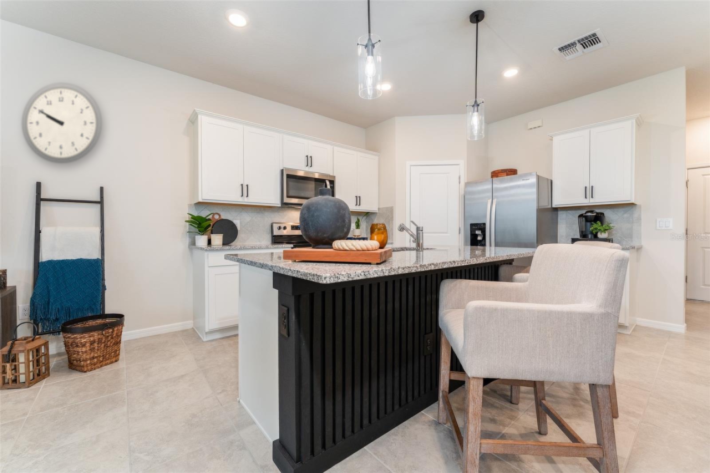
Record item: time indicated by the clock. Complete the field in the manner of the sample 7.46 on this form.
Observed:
9.50
